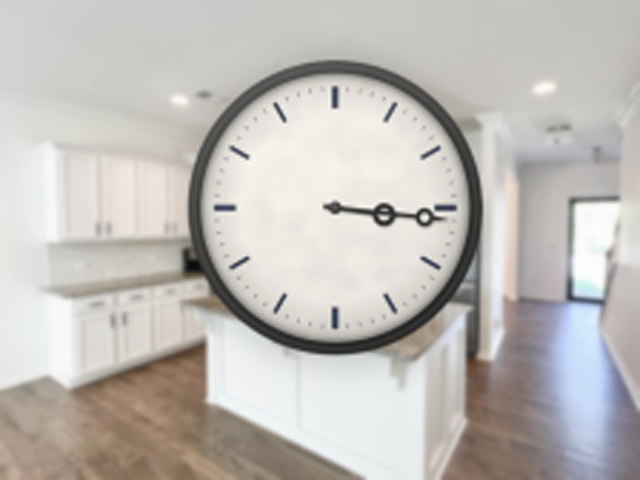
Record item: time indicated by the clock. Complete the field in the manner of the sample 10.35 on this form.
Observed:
3.16
